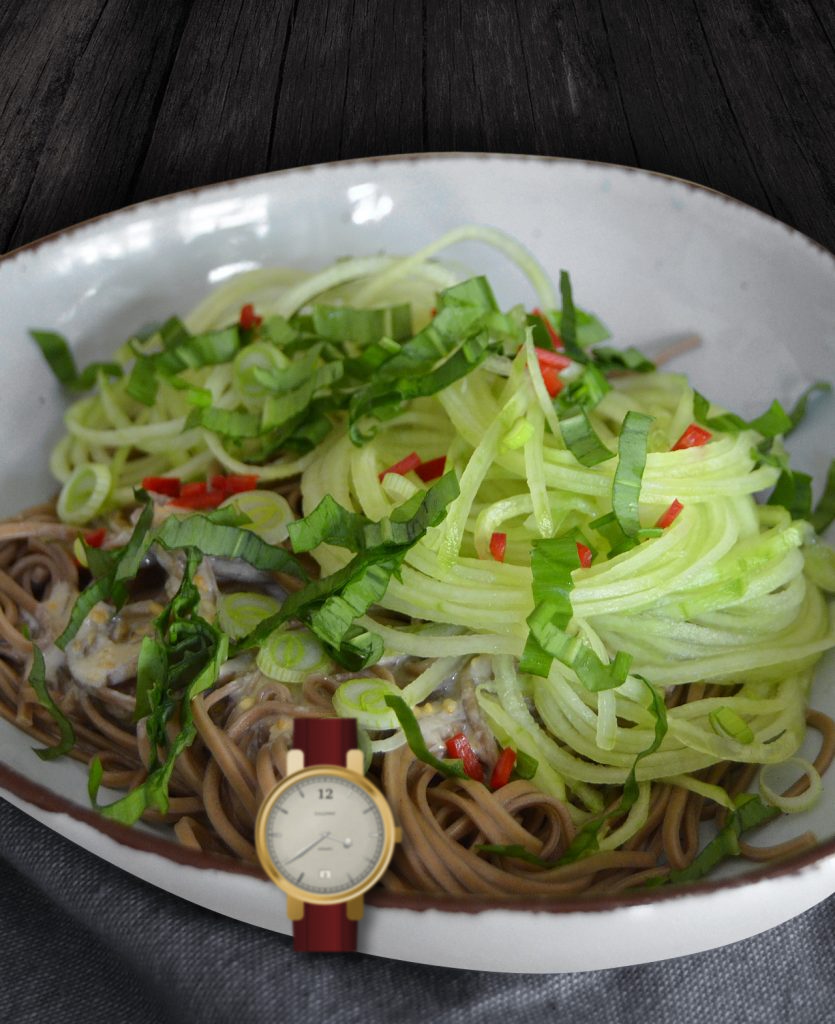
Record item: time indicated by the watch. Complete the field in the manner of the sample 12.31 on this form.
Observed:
3.39
